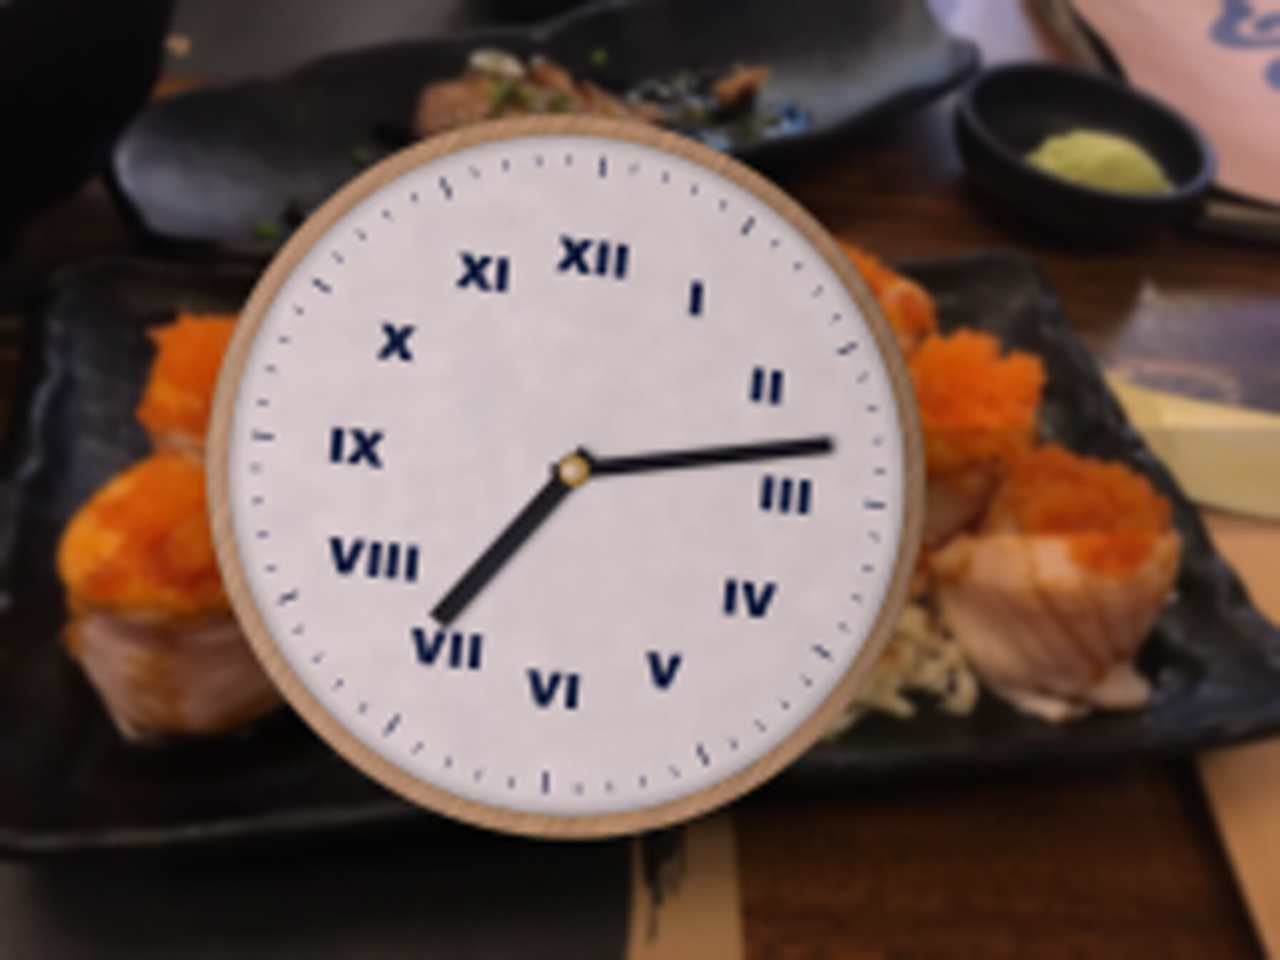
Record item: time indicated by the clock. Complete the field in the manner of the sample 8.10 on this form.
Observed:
7.13
